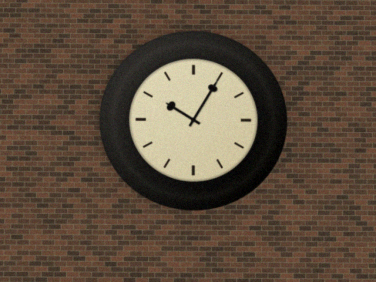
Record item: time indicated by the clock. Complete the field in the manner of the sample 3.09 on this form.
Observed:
10.05
